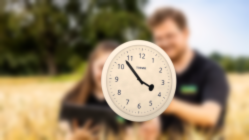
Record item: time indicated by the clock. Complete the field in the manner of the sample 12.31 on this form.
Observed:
3.53
